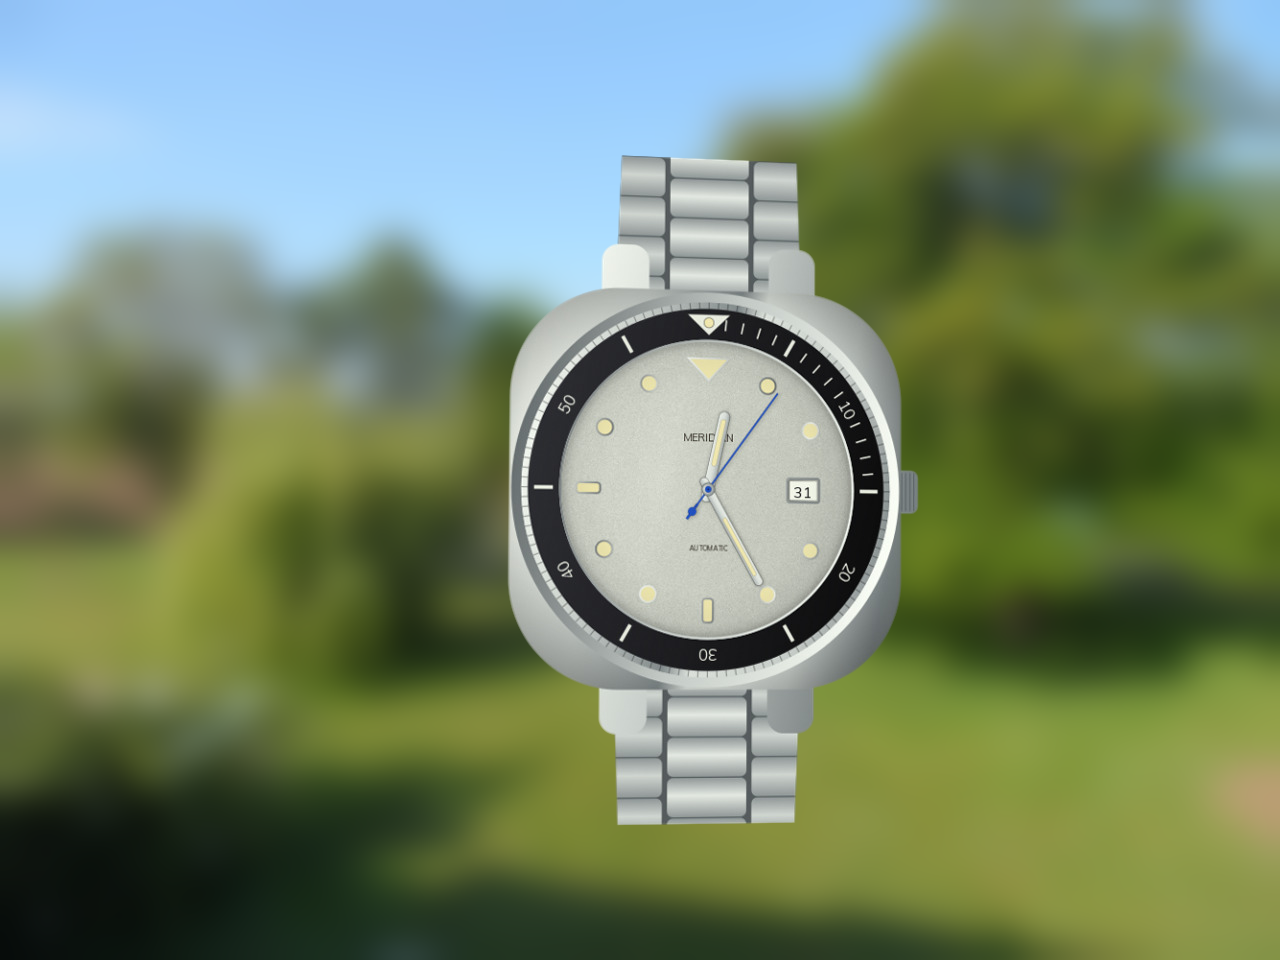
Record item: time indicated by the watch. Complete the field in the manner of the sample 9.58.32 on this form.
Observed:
12.25.06
